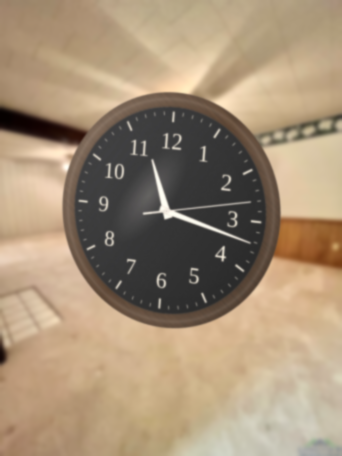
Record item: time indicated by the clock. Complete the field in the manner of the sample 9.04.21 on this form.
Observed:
11.17.13
